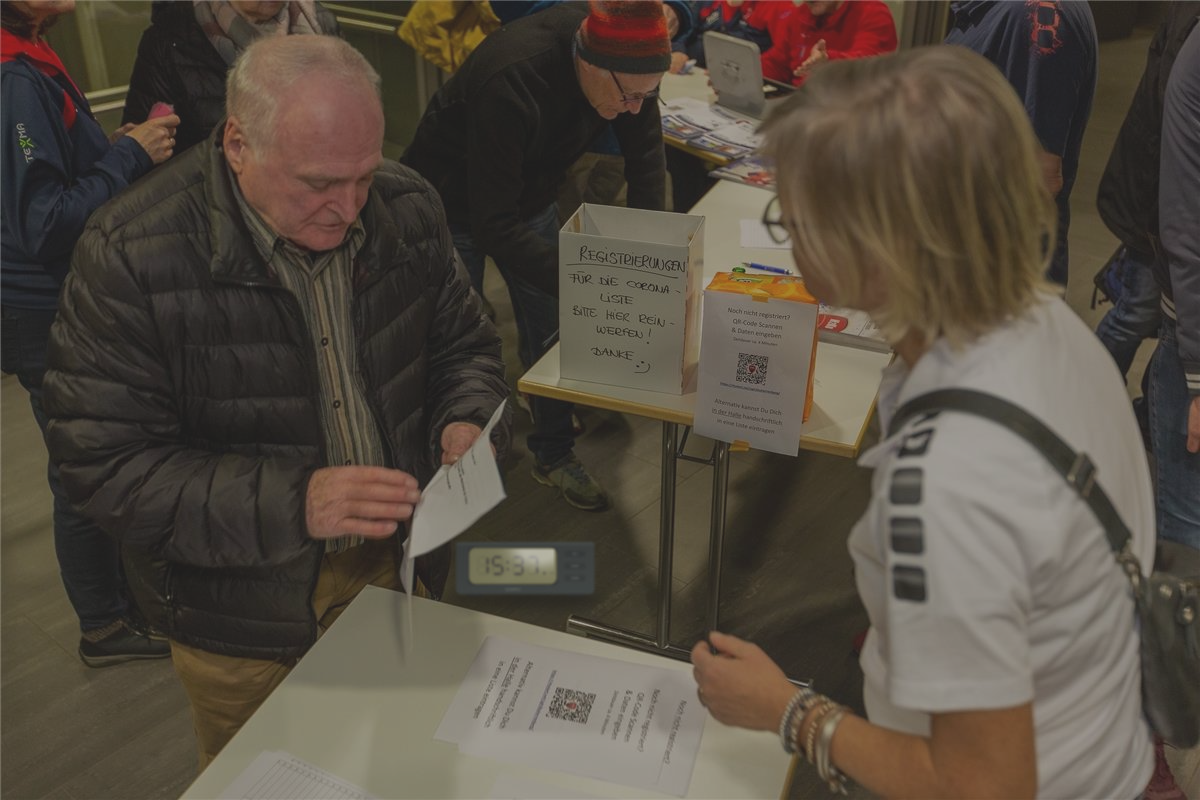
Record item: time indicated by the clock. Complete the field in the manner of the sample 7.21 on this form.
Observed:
15.37
